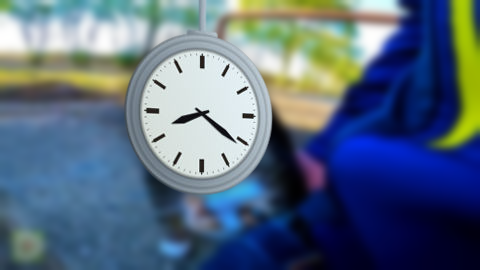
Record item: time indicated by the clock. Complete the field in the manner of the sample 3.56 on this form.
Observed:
8.21
